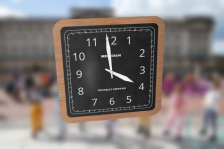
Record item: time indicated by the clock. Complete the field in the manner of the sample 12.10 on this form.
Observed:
3.59
